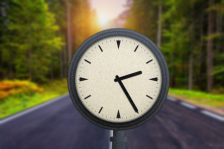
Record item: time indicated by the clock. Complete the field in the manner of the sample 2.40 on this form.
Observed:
2.25
